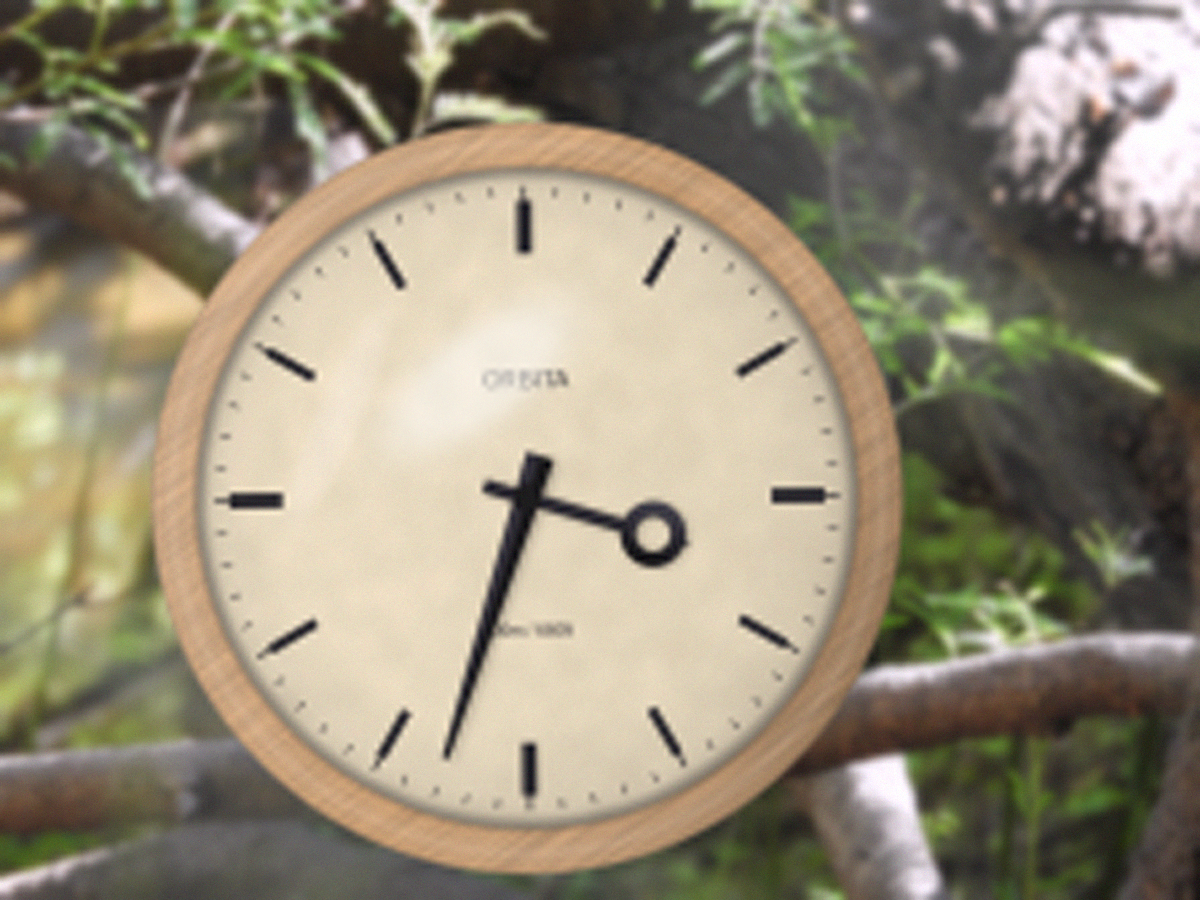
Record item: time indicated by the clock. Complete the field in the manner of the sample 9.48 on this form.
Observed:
3.33
